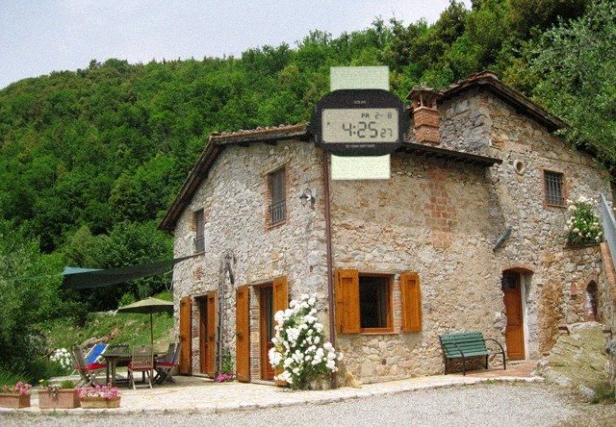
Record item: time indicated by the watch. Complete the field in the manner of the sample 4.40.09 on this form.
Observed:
4.25.27
